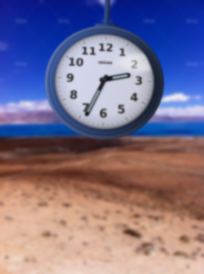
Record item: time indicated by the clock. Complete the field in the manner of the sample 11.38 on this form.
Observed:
2.34
